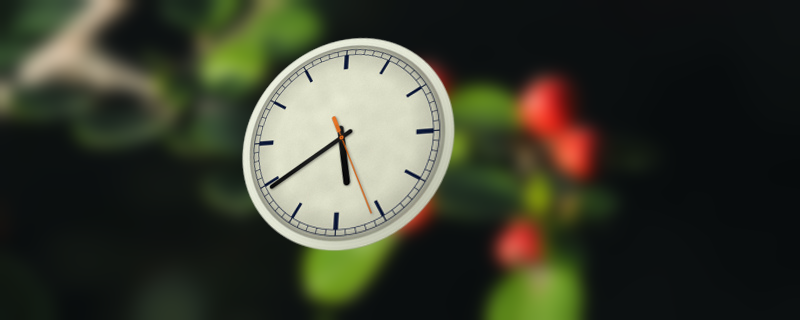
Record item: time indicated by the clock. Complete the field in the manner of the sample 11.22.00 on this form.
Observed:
5.39.26
